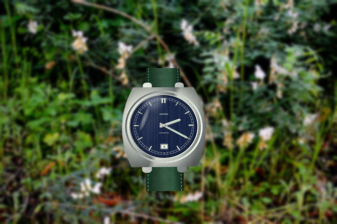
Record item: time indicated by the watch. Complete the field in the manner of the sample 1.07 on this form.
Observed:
2.20
